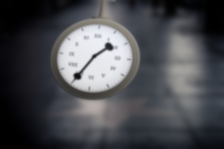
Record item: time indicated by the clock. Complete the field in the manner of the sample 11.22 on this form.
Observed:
1.35
